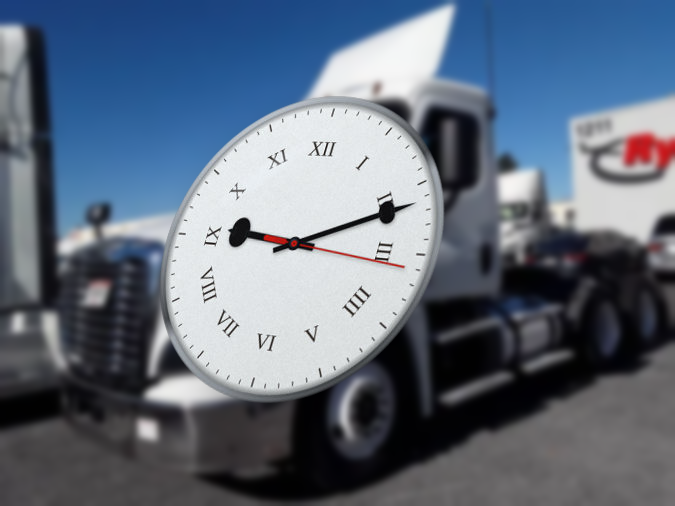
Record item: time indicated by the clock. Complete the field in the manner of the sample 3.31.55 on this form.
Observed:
9.11.16
